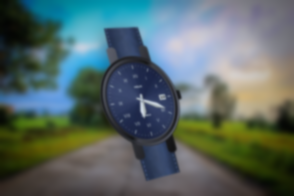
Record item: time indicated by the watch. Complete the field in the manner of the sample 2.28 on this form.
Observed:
6.19
